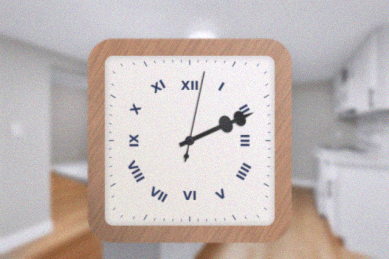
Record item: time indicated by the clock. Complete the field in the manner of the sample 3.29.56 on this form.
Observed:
2.11.02
